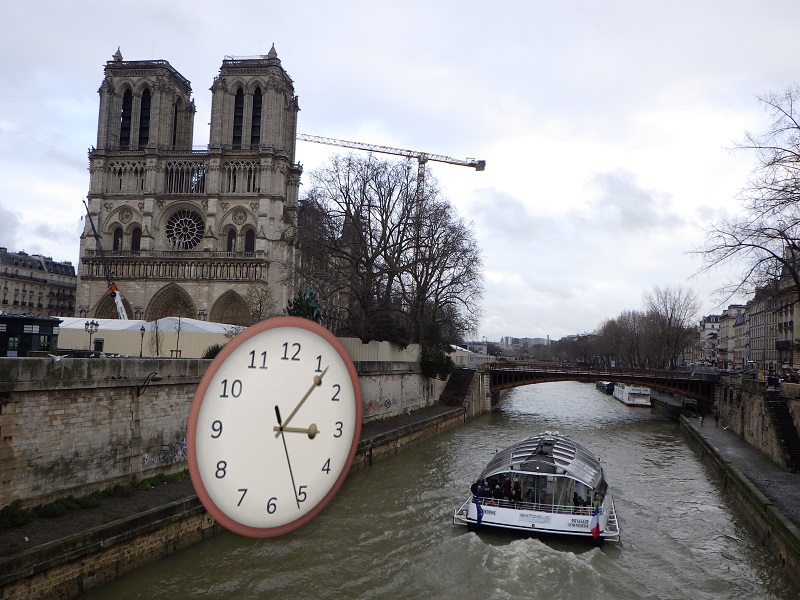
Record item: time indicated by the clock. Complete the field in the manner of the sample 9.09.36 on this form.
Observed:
3.06.26
